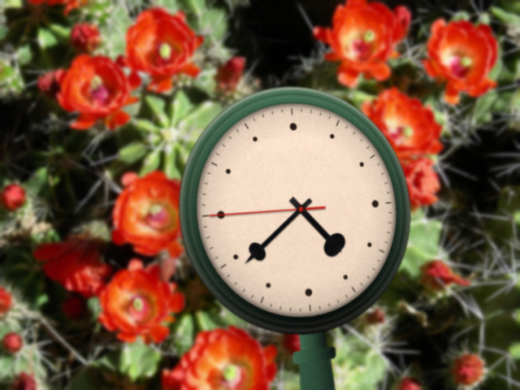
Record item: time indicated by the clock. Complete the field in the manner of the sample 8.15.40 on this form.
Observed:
4.38.45
